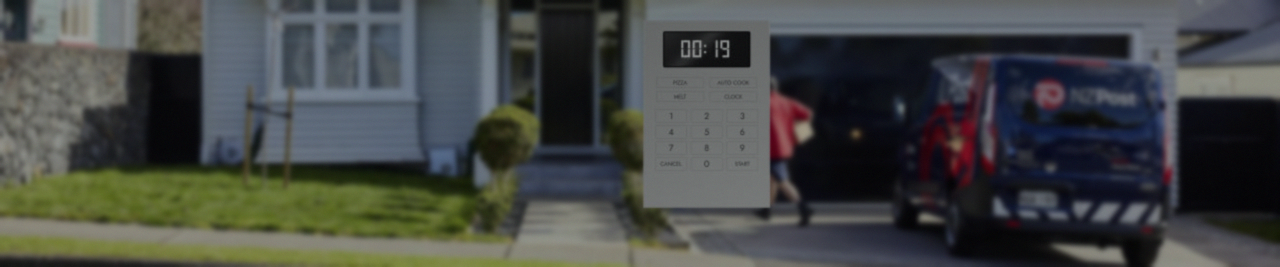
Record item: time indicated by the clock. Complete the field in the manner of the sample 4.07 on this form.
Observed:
0.19
